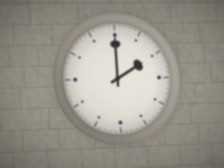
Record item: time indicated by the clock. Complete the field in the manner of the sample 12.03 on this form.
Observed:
2.00
